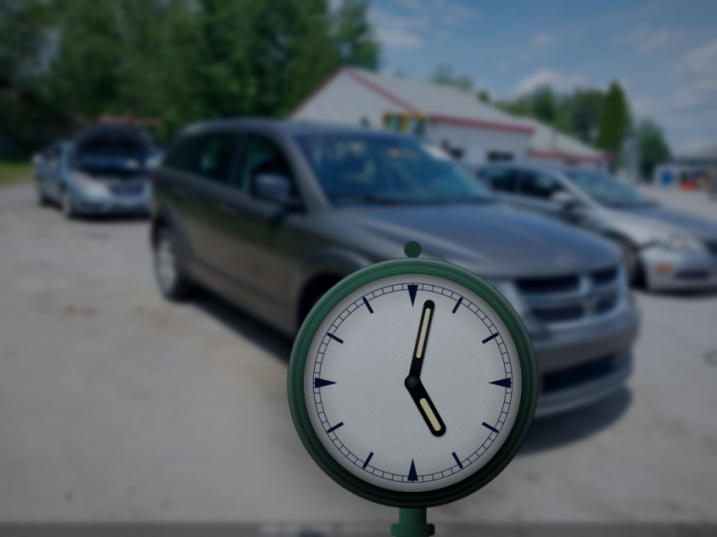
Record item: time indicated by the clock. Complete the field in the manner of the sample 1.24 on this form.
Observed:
5.02
